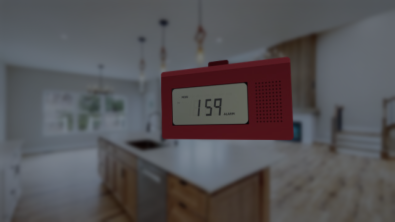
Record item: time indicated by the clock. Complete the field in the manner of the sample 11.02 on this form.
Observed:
1.59
